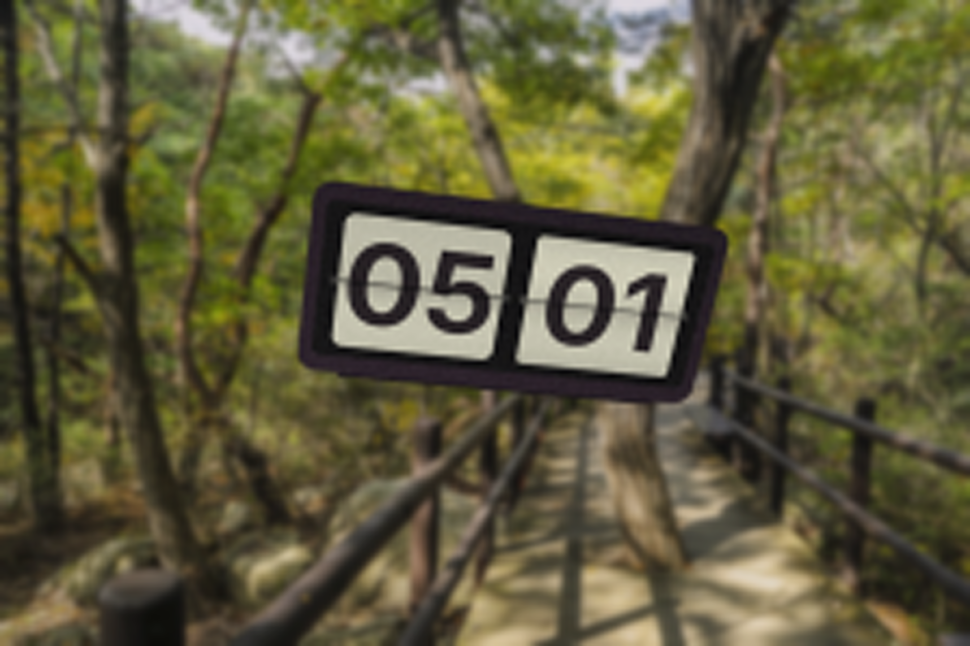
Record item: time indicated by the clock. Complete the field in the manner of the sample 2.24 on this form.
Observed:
5.01
